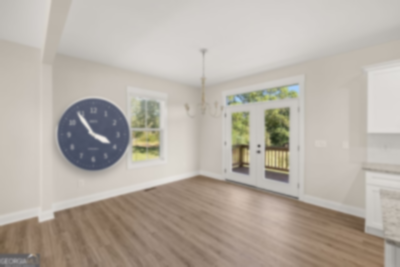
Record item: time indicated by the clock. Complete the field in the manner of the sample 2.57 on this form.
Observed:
3.54
